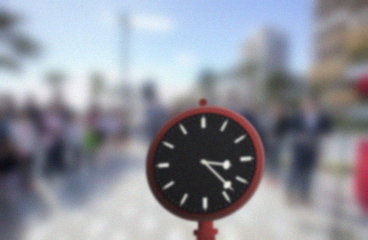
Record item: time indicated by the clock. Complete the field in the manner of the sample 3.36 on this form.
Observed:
3.23
